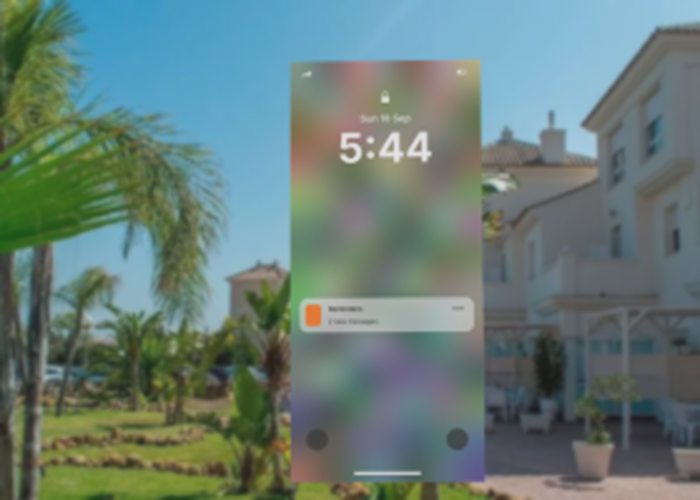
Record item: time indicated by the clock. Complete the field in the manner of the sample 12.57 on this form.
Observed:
5.44
